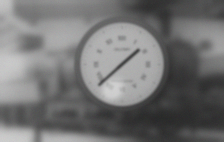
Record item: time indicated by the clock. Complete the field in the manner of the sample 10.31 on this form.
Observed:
1.38
